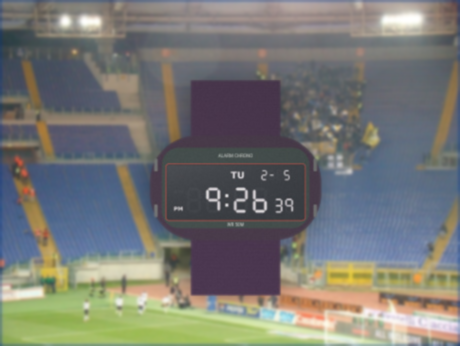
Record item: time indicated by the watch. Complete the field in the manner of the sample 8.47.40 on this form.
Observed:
9.26.39
